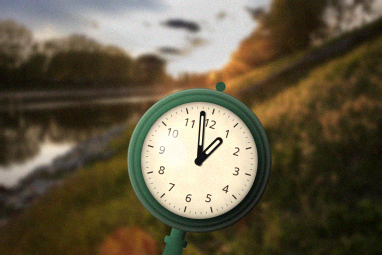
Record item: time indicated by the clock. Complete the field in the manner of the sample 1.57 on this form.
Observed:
12.58
